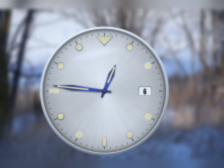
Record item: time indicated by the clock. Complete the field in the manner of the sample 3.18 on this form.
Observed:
12.46
